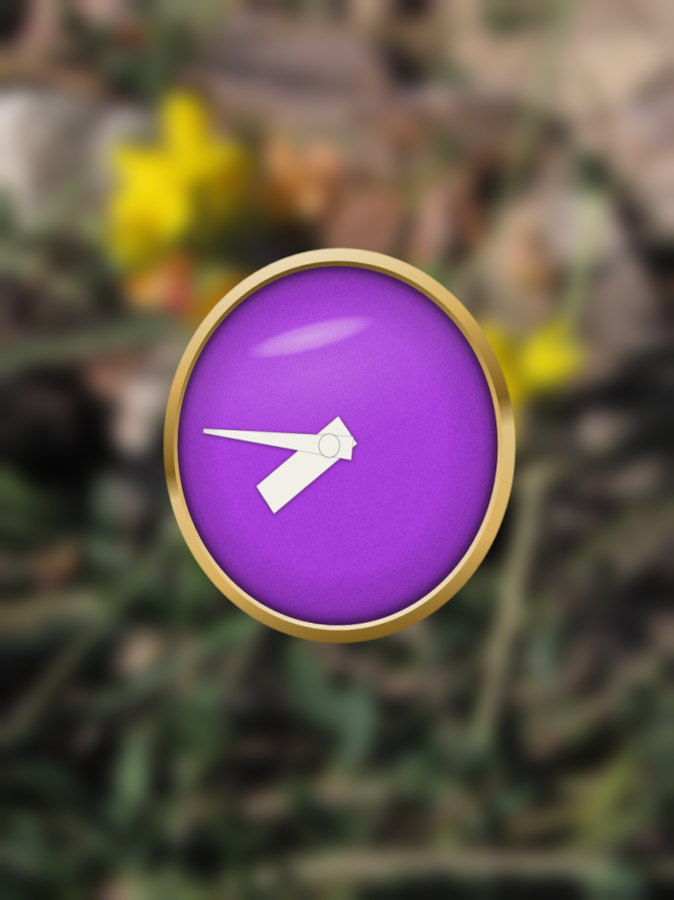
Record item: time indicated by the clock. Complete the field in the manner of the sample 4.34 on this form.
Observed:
7.46
